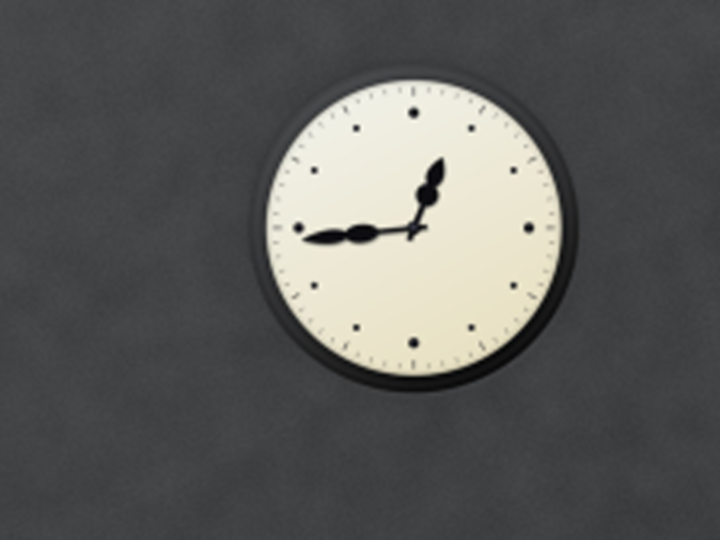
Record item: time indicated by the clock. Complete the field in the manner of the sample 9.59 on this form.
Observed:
12.44
